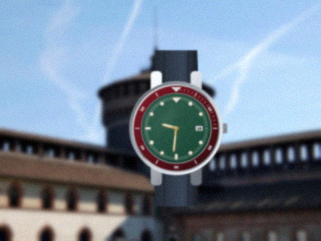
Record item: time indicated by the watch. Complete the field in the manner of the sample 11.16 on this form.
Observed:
9.31
